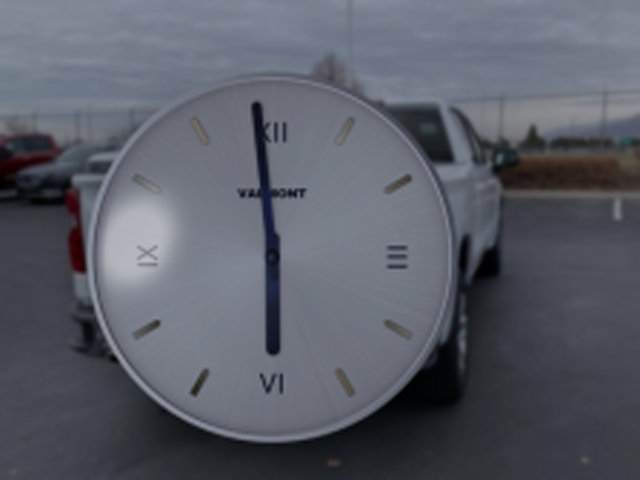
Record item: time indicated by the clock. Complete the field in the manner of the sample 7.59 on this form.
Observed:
5.59
